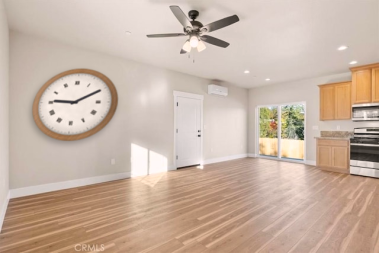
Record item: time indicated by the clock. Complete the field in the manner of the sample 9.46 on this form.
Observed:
9.10
